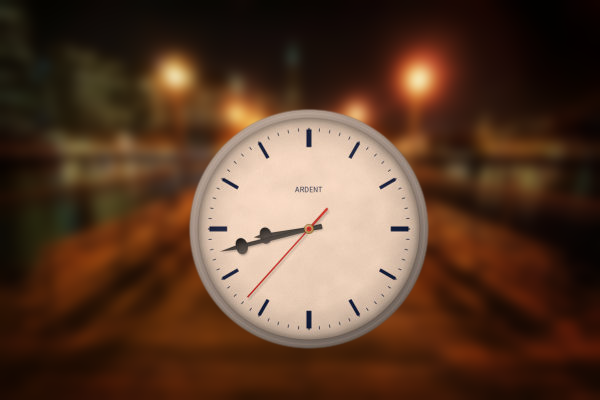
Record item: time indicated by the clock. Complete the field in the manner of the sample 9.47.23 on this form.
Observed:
8.42.37
